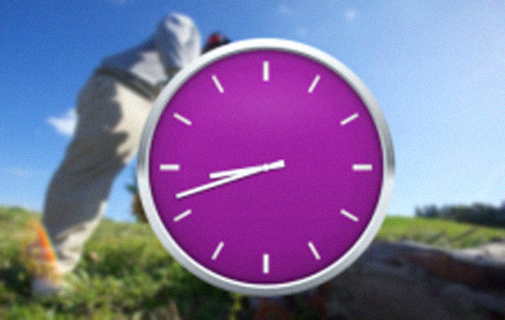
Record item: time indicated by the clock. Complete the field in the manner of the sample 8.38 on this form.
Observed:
8.42
